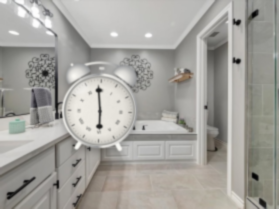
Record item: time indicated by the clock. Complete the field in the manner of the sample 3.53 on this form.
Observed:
5.59
